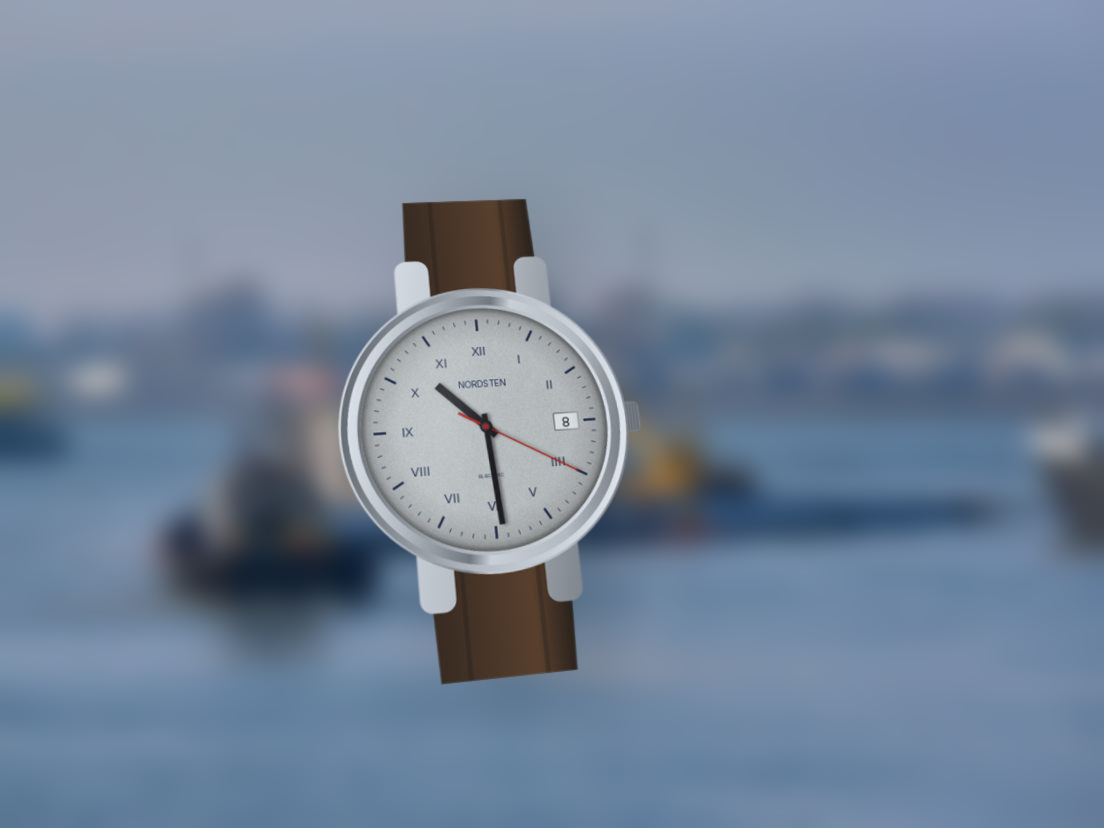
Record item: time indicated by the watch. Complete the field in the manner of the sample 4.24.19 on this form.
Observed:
10.29.20
